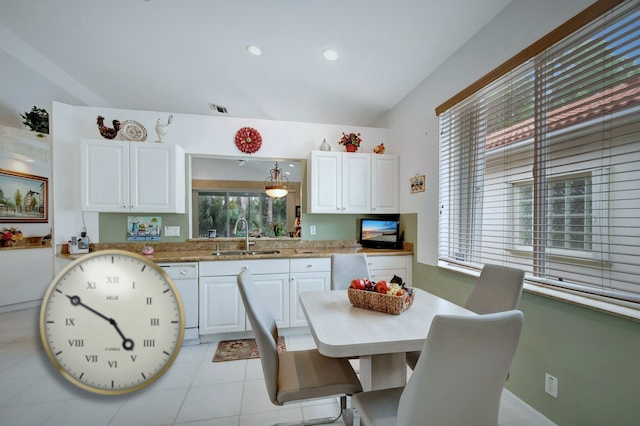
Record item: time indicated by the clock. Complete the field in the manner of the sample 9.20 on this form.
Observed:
4.50
